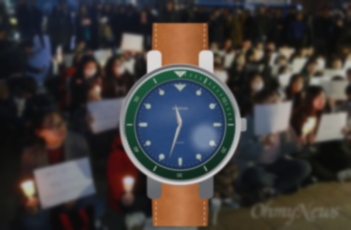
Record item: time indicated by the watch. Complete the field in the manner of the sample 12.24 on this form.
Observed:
11.33
